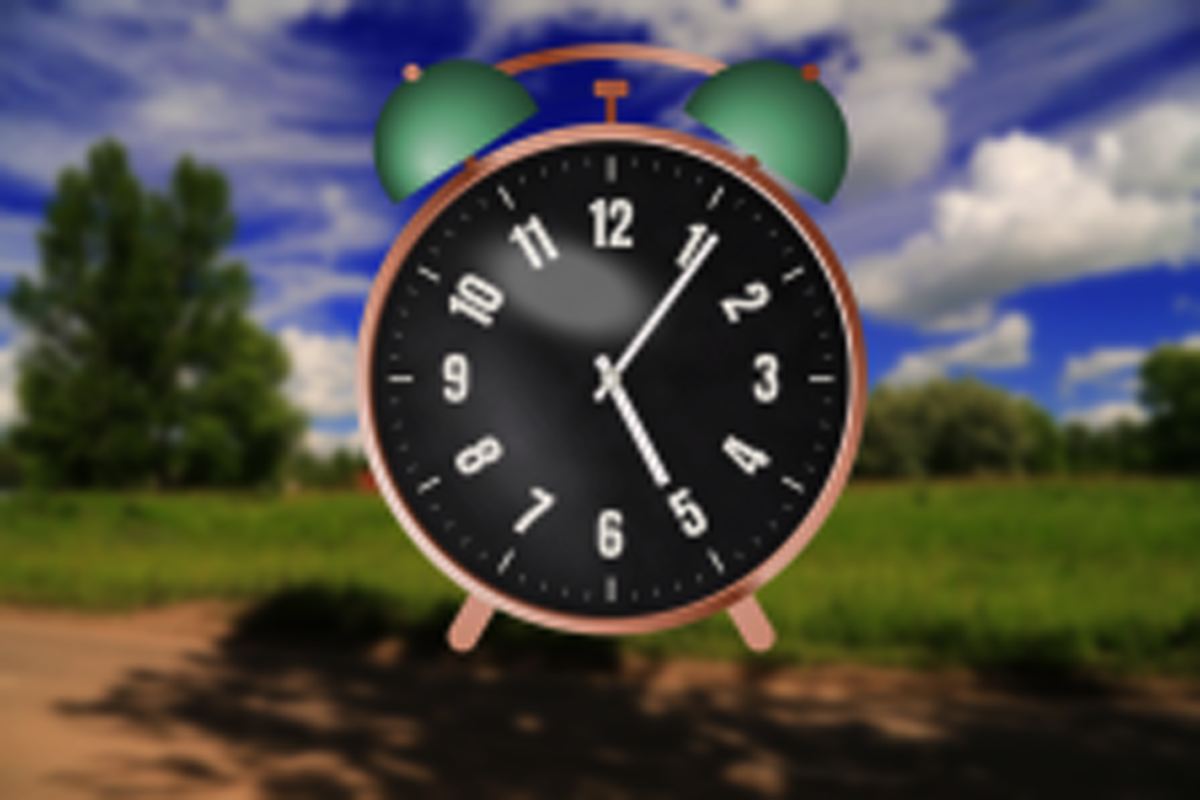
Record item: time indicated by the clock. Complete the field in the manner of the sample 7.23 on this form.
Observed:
5.06
